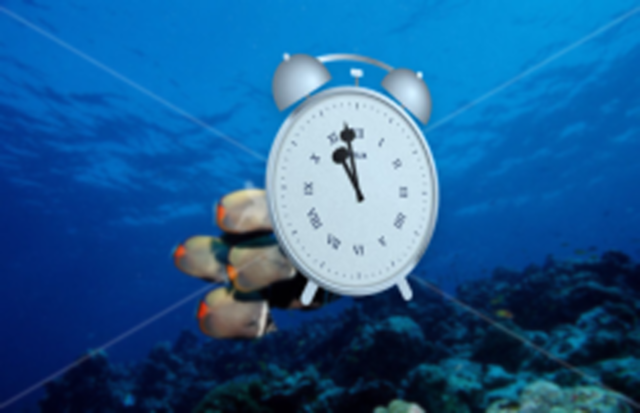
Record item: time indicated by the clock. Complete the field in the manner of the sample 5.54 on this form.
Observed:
10.58
